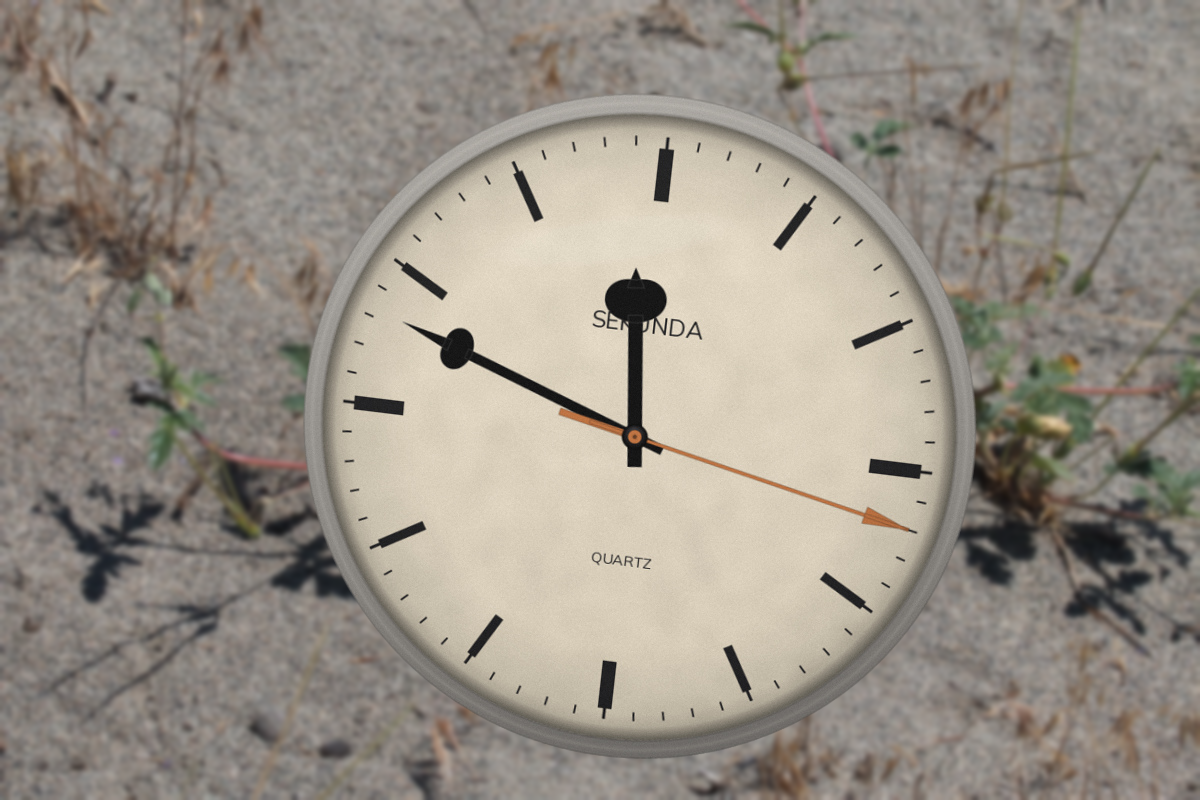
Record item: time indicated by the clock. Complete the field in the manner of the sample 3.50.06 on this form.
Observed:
11.48.17
